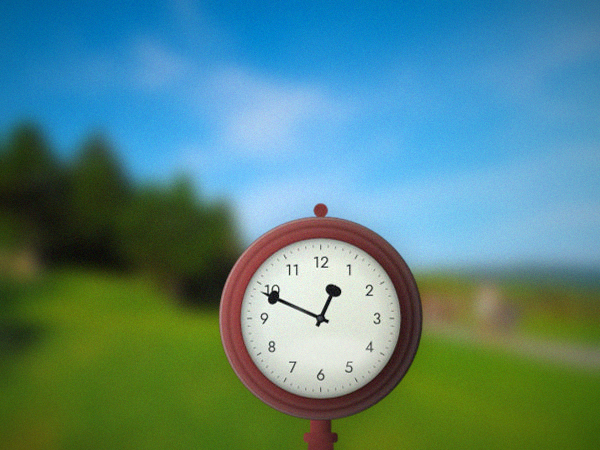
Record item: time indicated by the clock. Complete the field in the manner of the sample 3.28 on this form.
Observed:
12.49
